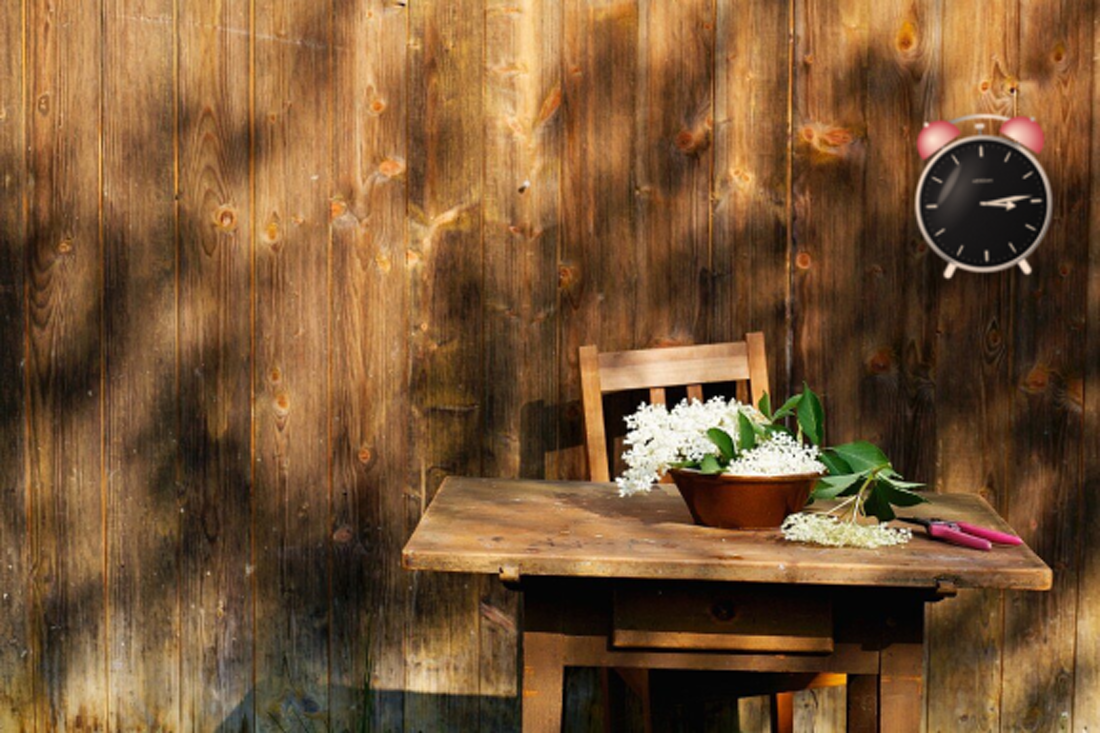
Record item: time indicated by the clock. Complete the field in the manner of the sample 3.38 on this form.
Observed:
3.14
